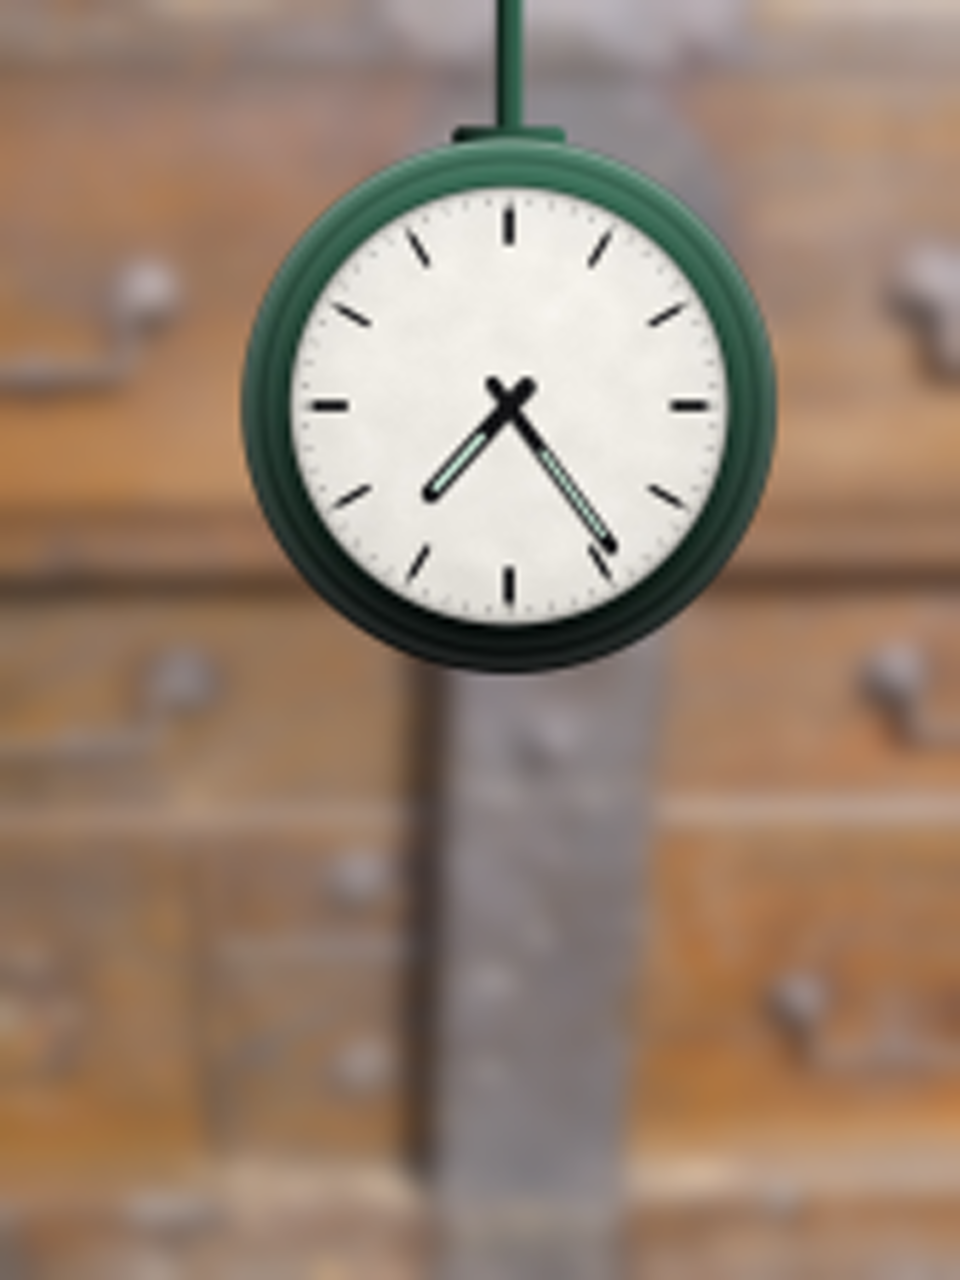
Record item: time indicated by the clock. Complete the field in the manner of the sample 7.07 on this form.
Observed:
7.24
